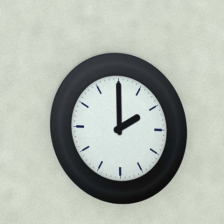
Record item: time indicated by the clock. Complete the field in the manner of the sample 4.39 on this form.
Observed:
2.00
